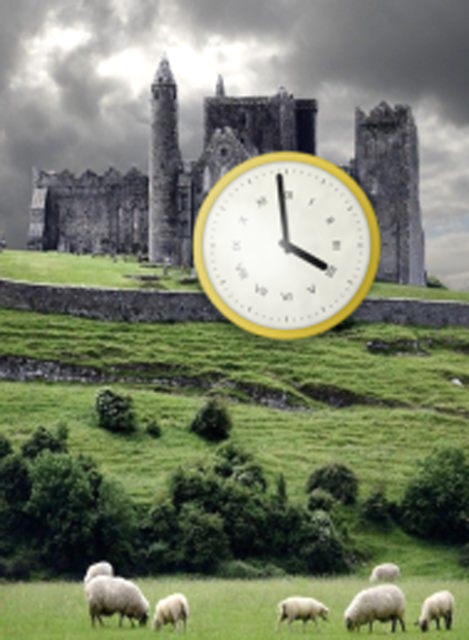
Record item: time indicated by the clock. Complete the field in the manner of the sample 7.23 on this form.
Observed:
3.59
